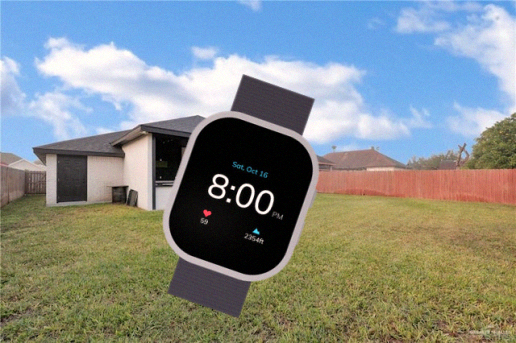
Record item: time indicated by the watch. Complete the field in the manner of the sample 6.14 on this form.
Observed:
8.00
